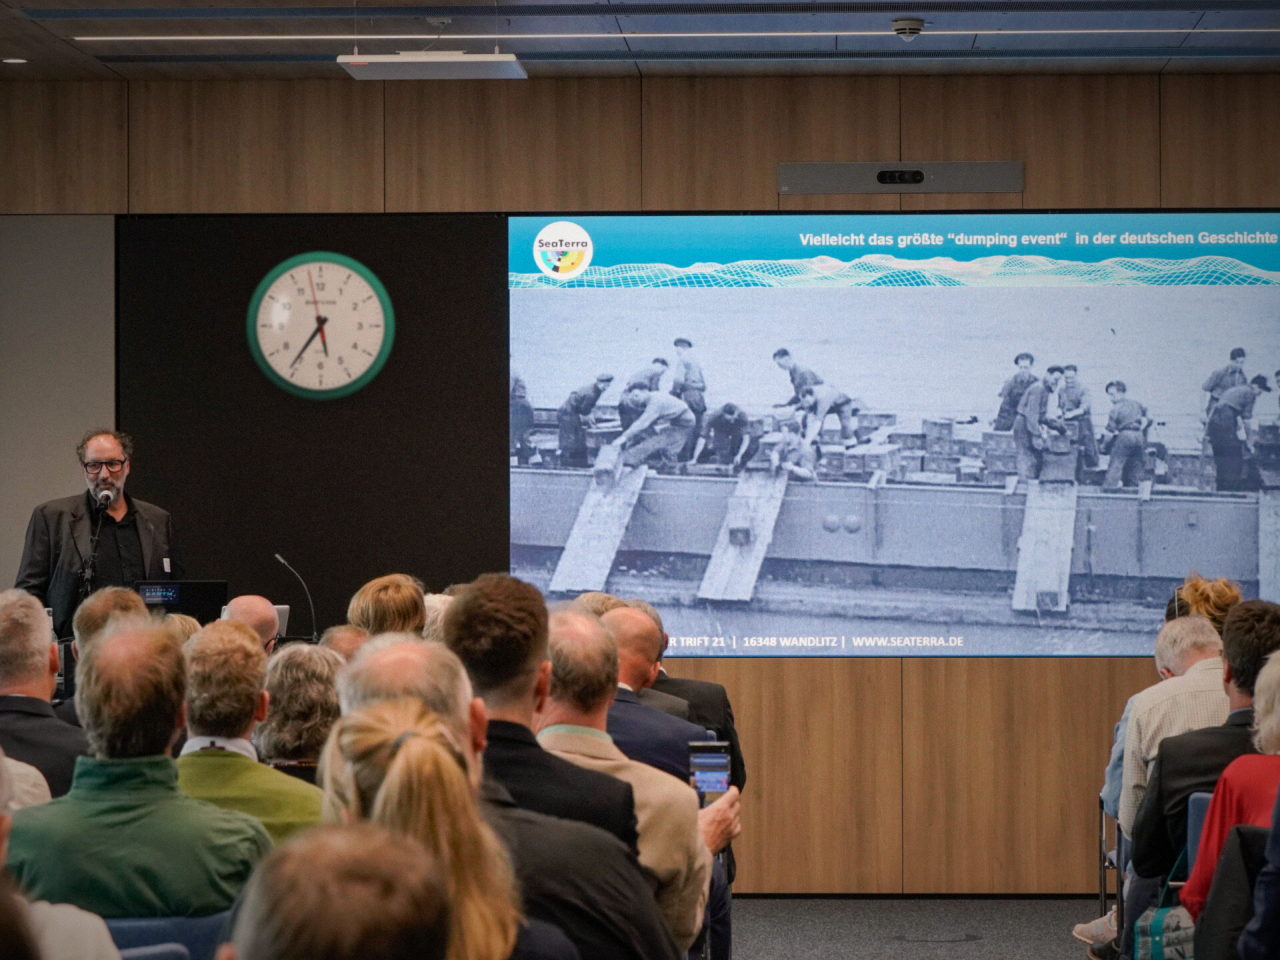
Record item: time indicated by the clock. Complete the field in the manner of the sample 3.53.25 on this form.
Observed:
5.35.58
